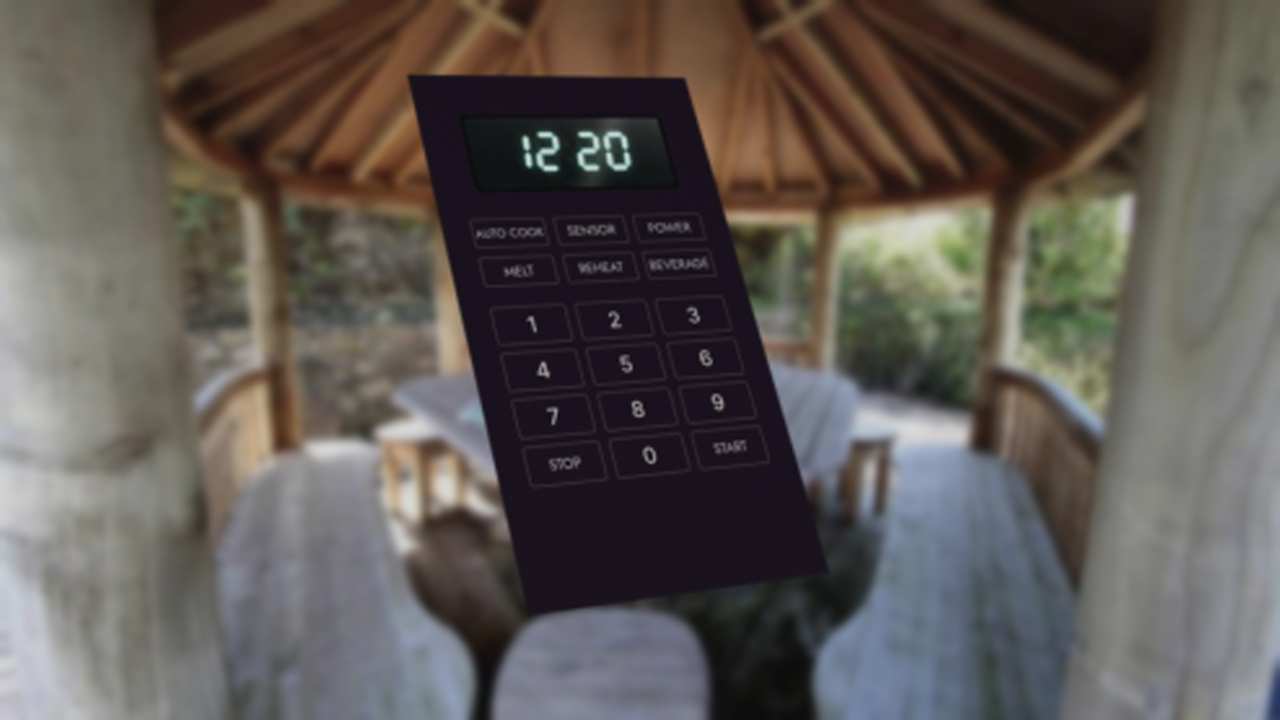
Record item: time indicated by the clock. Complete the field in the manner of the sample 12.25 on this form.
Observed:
12.20
